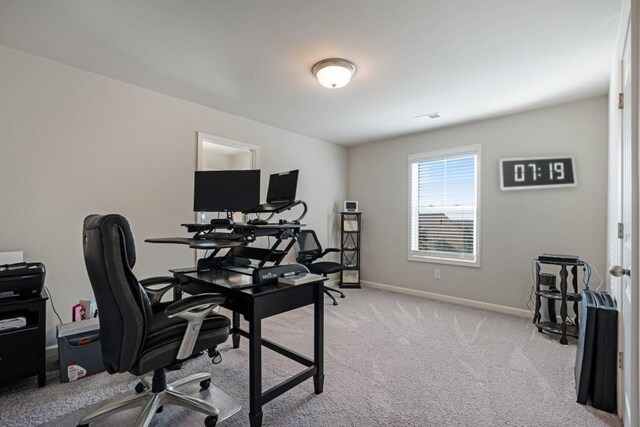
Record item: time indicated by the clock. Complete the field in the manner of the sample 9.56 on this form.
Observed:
7.19
